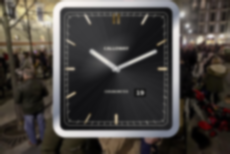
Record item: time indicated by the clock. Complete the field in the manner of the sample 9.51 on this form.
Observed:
10.11
